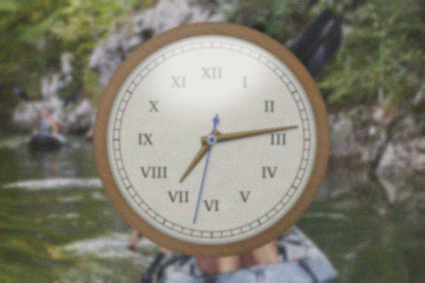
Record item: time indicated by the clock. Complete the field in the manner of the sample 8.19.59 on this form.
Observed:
7.13.32
